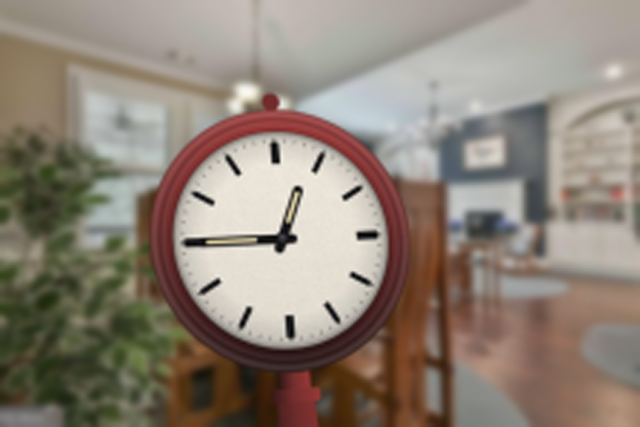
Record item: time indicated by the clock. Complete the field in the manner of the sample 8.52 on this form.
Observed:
12.45
